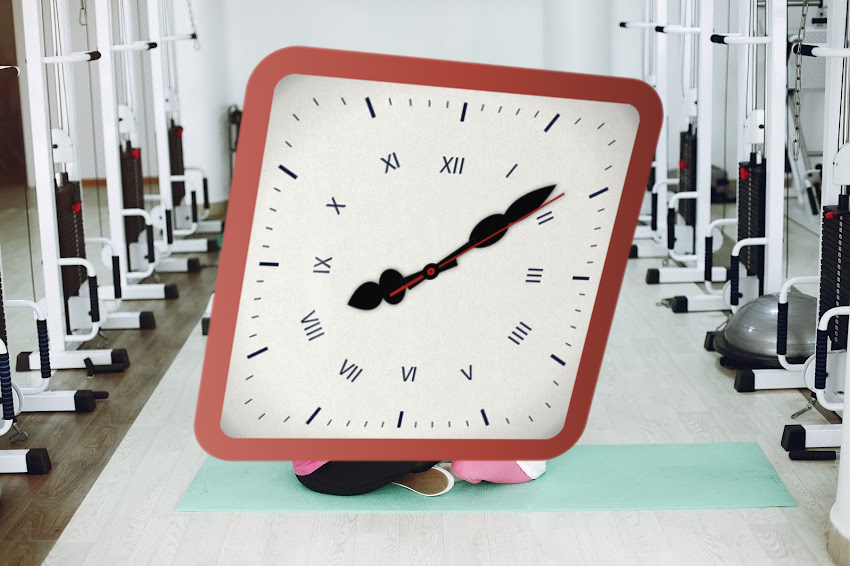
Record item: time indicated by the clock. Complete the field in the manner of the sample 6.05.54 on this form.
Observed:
8.08.09
